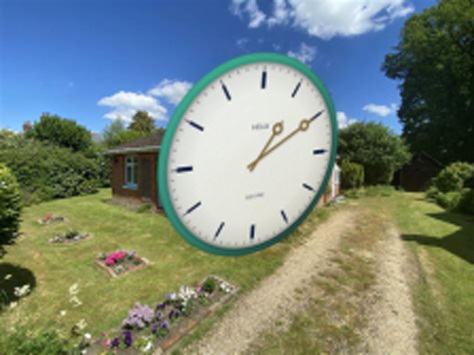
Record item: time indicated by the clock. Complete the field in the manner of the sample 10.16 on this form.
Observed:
1.10
